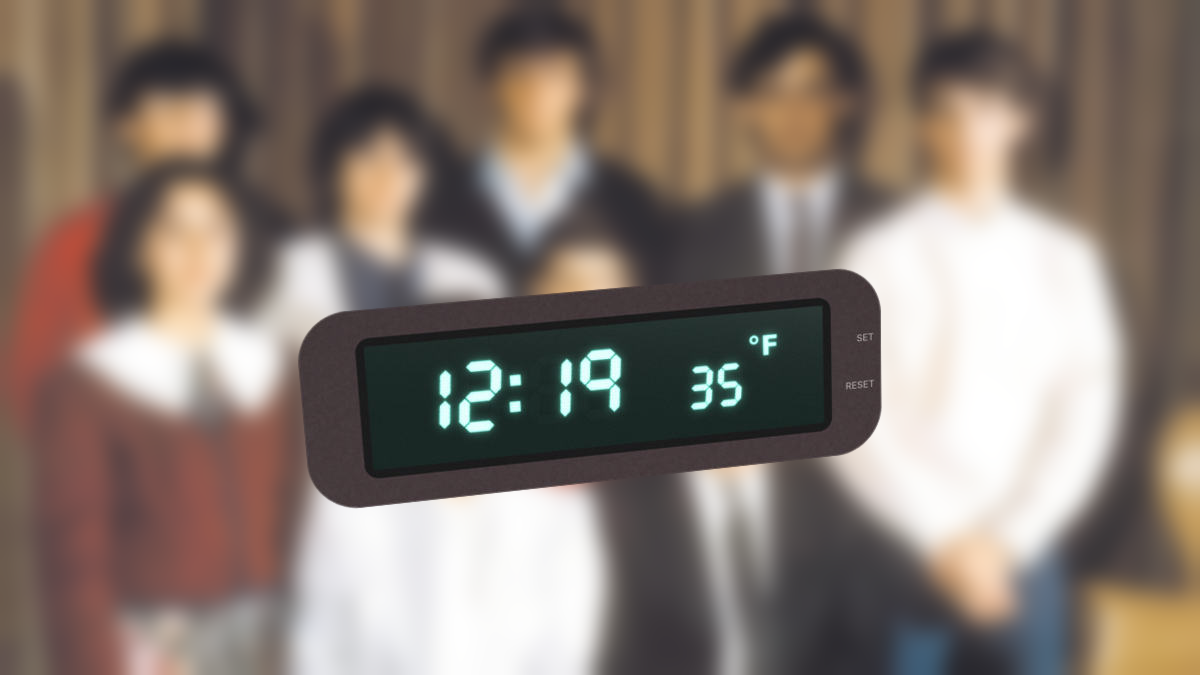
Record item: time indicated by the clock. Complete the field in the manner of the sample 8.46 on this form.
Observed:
12.19
